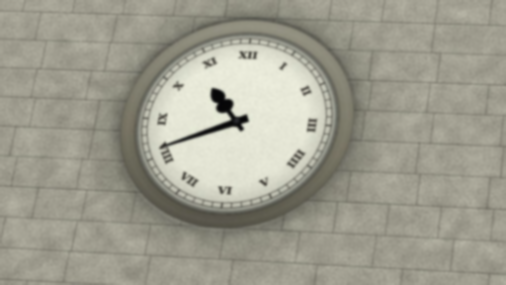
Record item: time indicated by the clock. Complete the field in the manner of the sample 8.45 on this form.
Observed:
10.41
